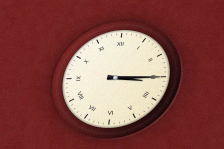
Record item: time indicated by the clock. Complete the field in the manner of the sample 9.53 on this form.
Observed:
3.15
